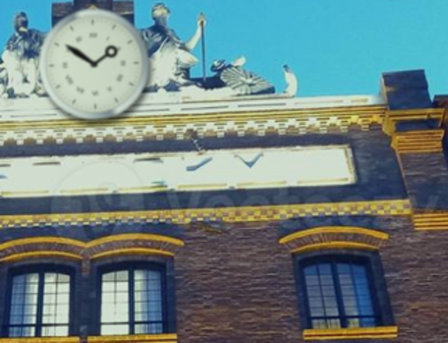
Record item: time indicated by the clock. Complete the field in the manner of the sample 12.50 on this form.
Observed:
1.51
